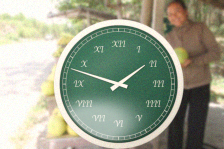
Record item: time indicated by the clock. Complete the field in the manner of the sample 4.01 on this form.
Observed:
1.48
